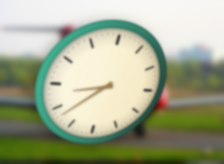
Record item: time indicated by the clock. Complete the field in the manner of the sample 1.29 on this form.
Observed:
8.38
